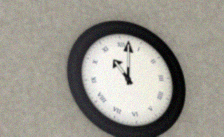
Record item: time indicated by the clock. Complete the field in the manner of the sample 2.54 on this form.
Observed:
11.02
